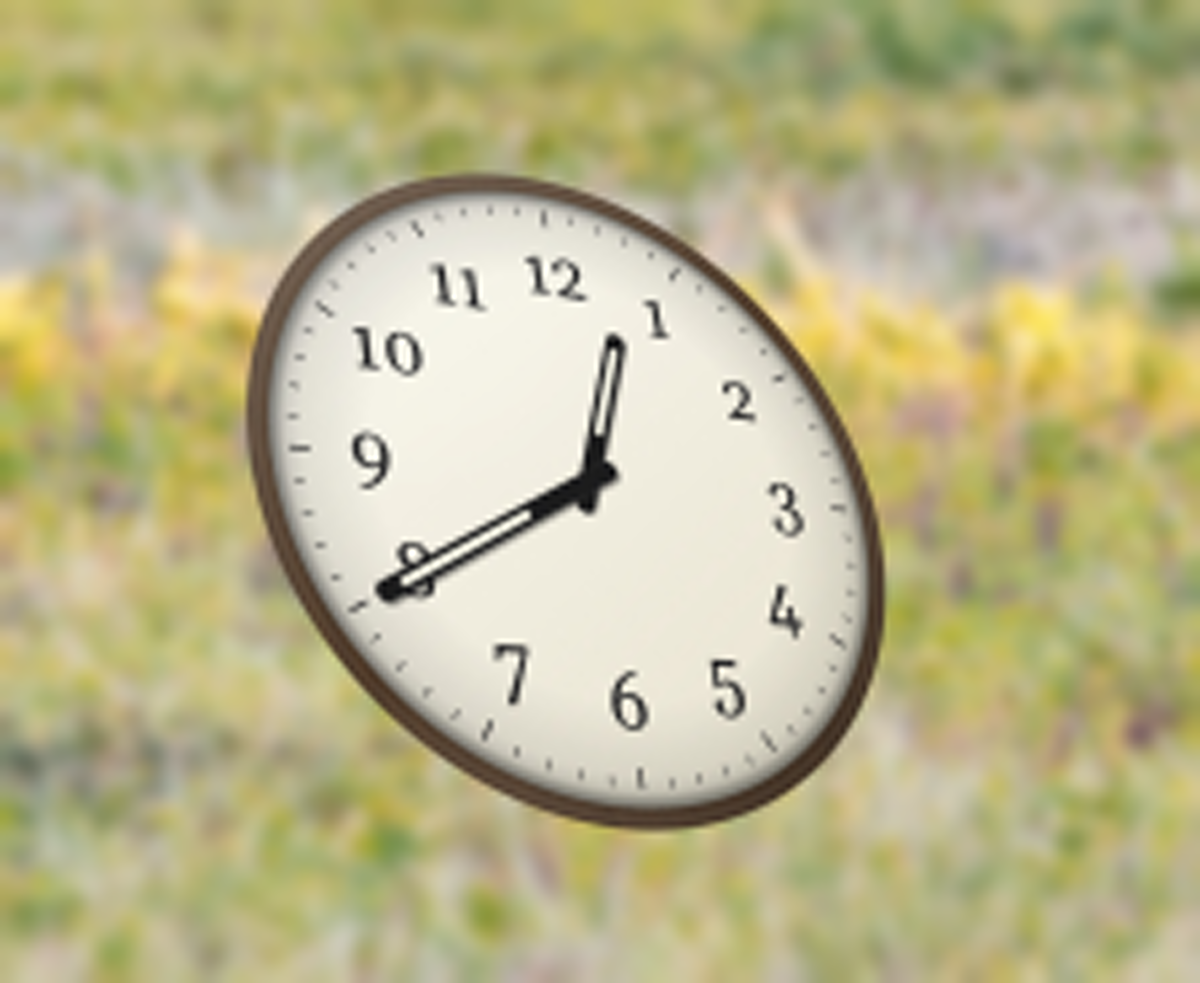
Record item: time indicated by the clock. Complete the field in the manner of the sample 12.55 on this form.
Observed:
12.40
